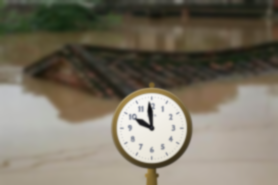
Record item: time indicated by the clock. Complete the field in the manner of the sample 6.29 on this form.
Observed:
9.59
